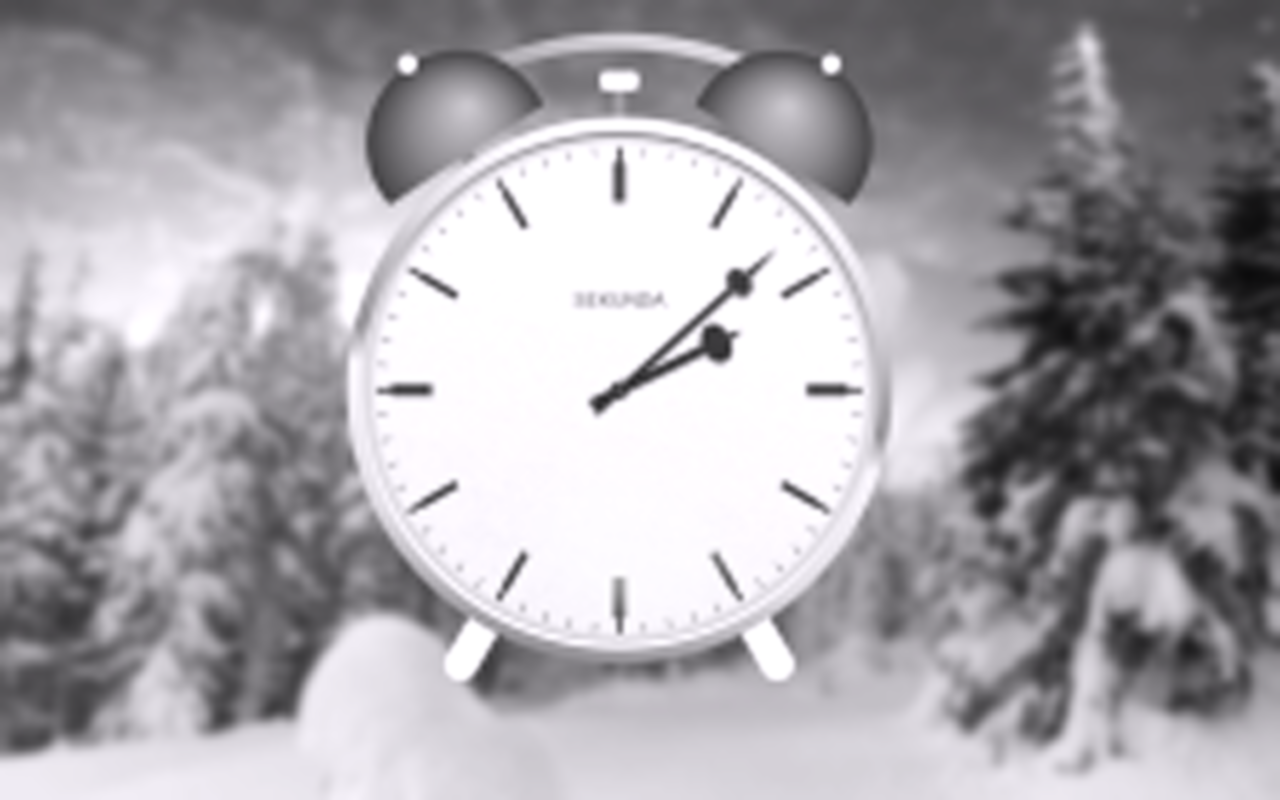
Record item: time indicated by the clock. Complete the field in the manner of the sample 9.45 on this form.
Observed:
2.08
